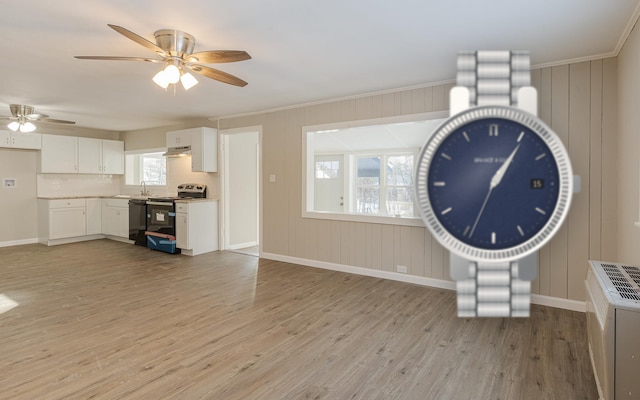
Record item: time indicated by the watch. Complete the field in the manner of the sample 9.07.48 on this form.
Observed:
1.05.34
